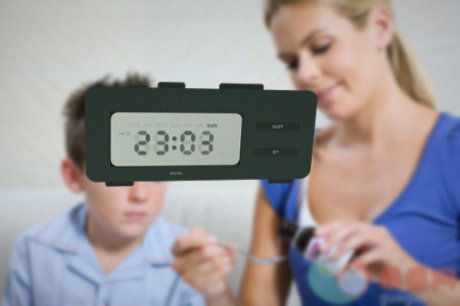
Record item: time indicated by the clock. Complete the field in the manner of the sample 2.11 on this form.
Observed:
23.03
